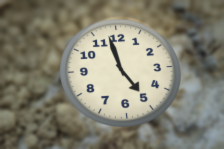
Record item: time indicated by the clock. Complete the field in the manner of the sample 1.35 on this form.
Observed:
4.58
